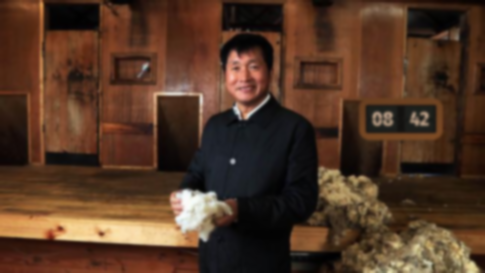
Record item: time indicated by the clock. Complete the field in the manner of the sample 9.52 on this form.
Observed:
8.42
